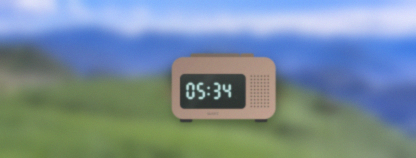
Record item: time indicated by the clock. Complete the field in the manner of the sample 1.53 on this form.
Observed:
5.34
